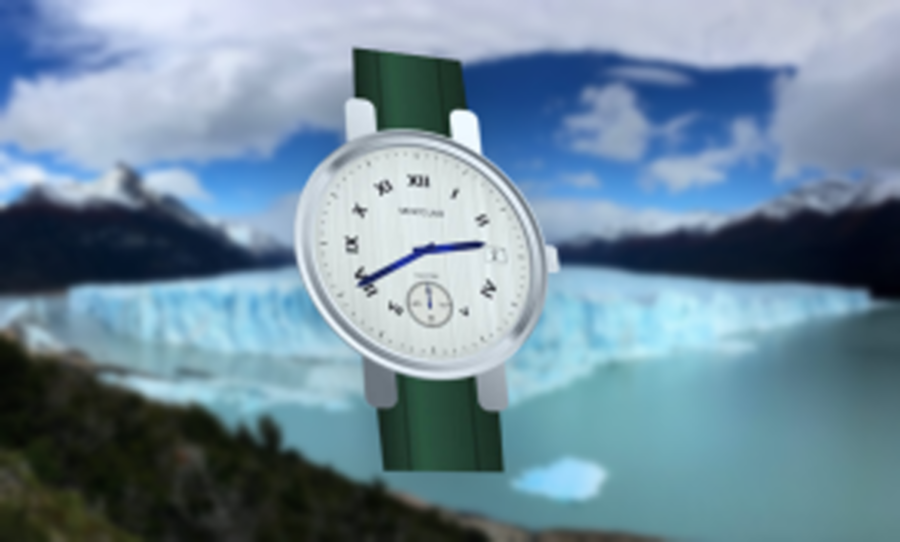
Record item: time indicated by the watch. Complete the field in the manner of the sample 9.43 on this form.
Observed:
2.40
